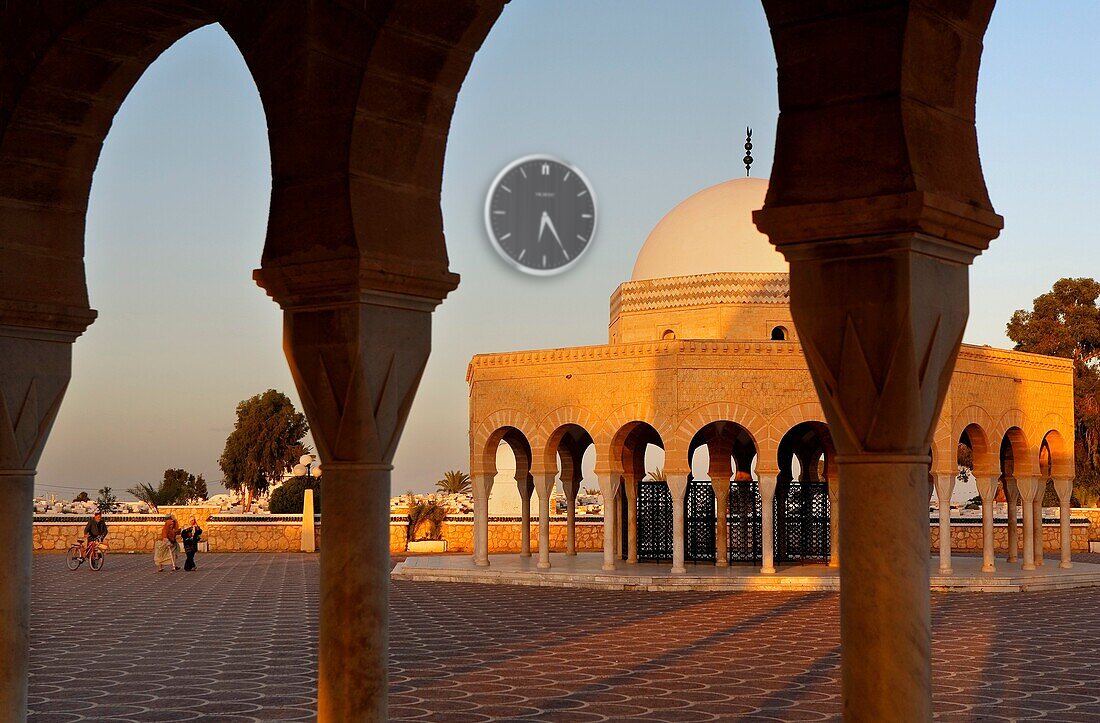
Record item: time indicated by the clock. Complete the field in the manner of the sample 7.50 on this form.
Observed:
6.25
